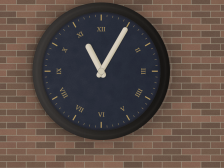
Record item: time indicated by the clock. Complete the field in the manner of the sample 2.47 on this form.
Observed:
11.05
